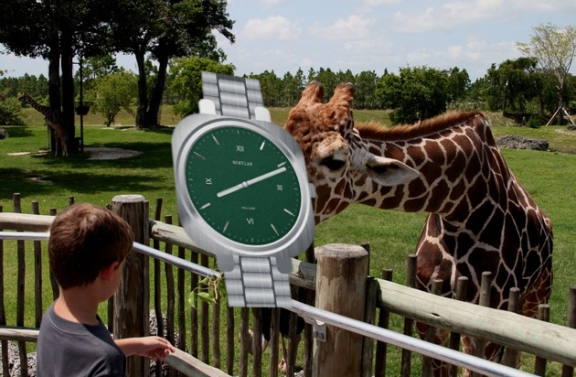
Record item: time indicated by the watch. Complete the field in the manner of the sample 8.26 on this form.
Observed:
8.11
